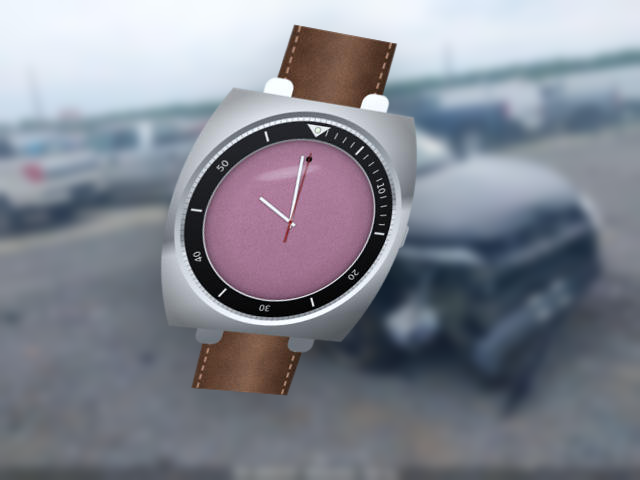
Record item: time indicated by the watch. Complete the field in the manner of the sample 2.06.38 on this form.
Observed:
9.59.00
